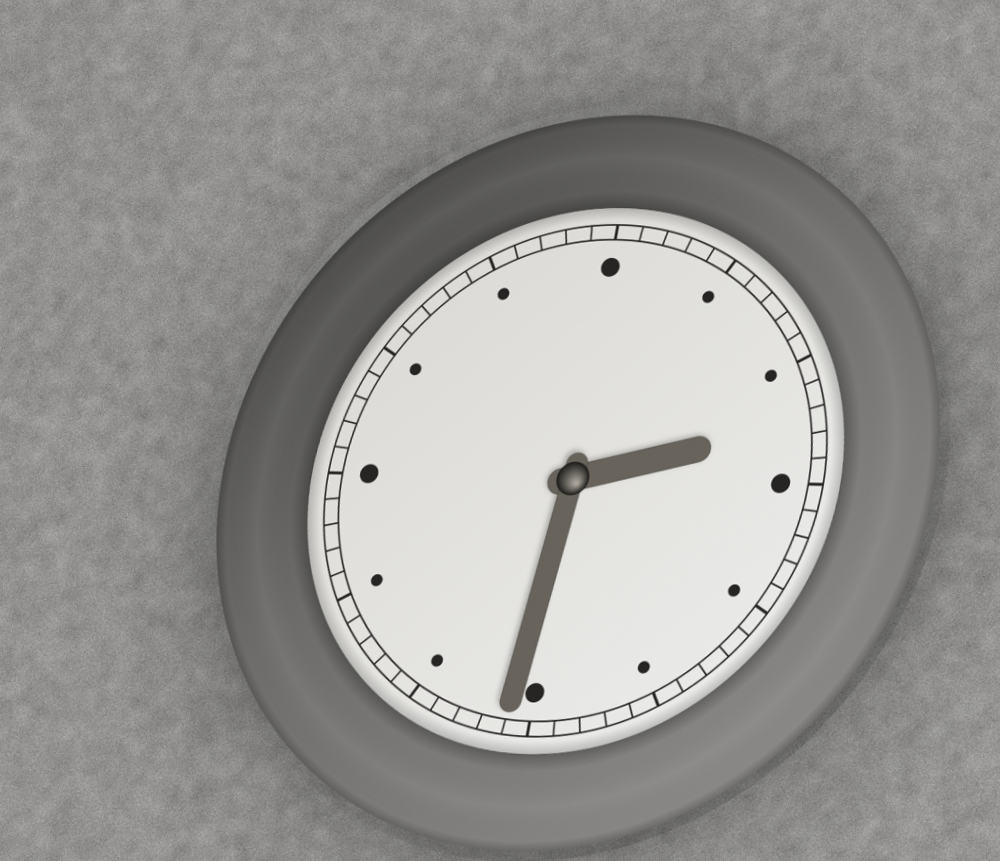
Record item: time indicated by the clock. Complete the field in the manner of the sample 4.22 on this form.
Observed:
2.31
